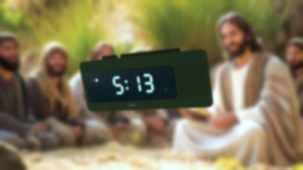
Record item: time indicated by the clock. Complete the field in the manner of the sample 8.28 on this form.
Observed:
5.13
